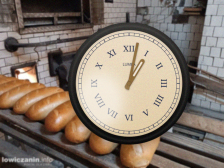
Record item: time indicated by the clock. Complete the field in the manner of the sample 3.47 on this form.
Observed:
1.02
